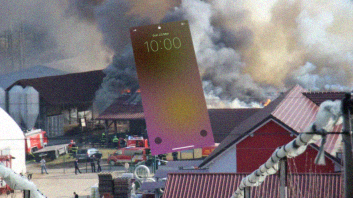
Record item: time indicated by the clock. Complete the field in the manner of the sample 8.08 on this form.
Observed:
10.00
